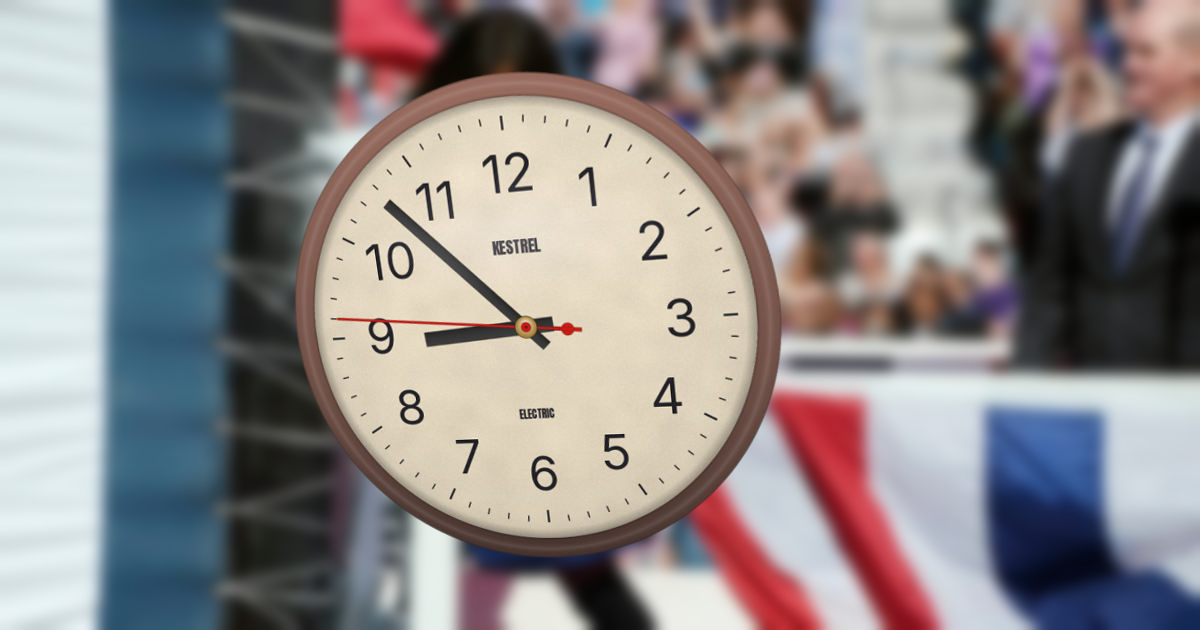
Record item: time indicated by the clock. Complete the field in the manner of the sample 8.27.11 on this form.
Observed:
8.52.46
